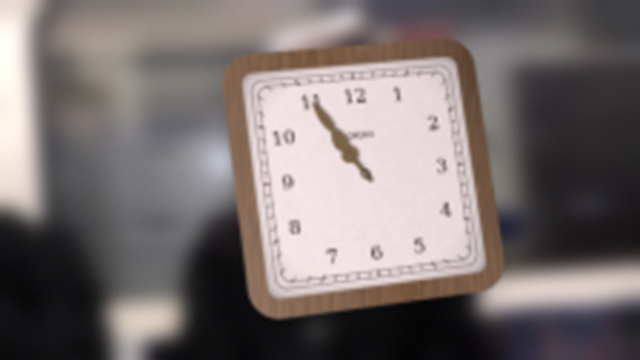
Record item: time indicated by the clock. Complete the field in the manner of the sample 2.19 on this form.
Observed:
10.55
